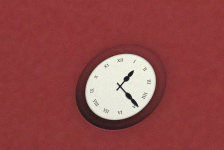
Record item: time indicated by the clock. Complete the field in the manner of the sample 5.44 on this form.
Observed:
1.24
